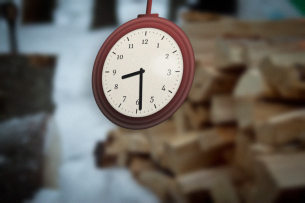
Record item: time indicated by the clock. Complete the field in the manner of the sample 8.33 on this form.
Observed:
8.29
